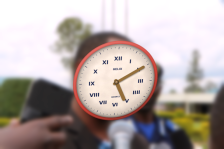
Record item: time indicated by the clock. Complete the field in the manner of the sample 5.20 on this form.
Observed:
5.10
